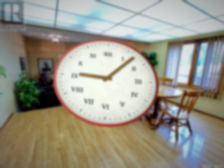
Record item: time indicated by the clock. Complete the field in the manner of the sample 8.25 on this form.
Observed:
9.07
